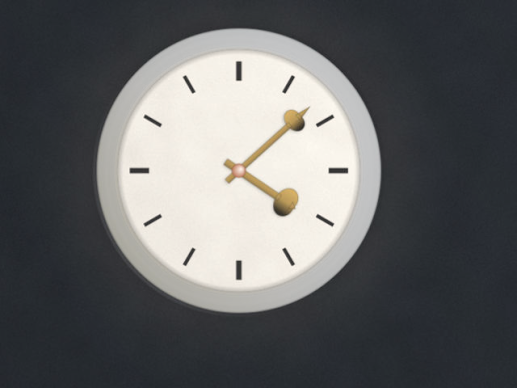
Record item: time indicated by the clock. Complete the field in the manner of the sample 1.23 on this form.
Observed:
4.08
